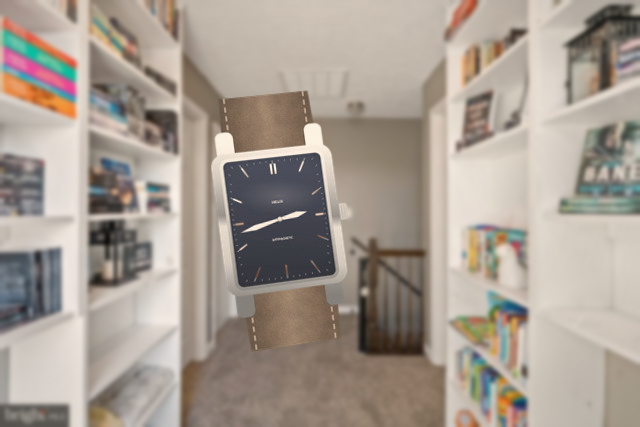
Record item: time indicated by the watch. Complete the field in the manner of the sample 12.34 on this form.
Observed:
2.43
